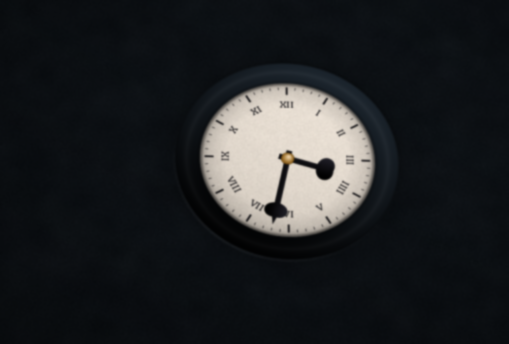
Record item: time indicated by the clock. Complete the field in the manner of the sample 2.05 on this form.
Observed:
3.32
